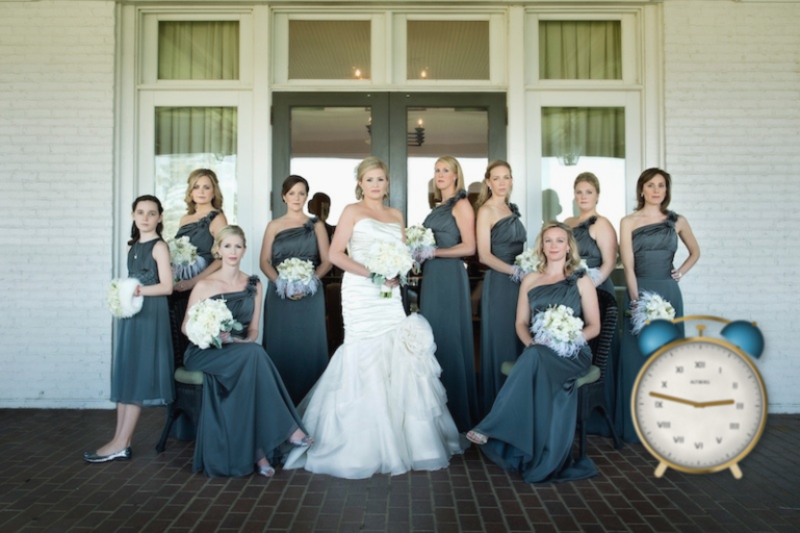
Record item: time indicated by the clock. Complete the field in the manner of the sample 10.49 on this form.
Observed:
2.47
